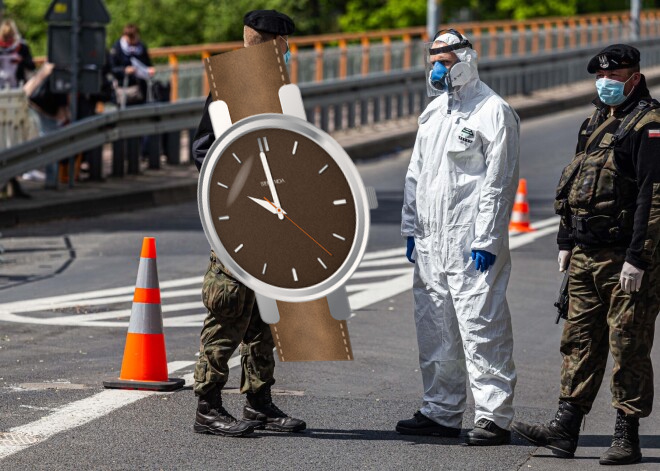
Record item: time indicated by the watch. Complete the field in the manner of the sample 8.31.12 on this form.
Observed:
9.59.23
